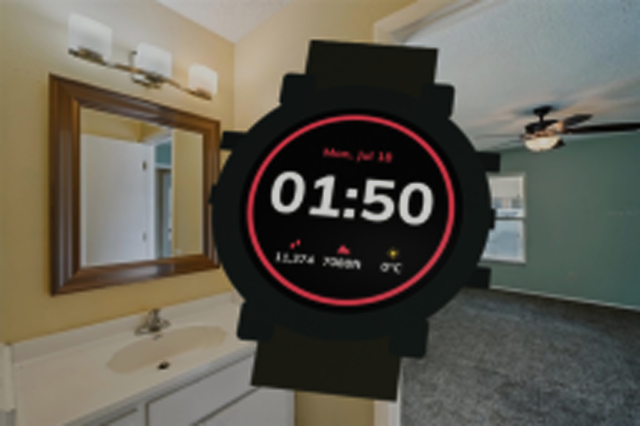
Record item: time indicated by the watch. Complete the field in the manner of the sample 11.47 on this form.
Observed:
1.50
